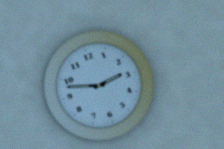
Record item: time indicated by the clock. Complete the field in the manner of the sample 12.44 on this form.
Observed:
2.48
